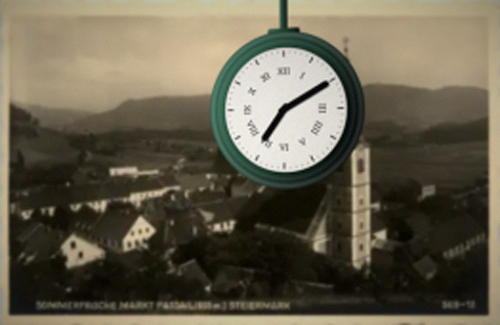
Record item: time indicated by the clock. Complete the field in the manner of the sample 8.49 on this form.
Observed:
7.10
